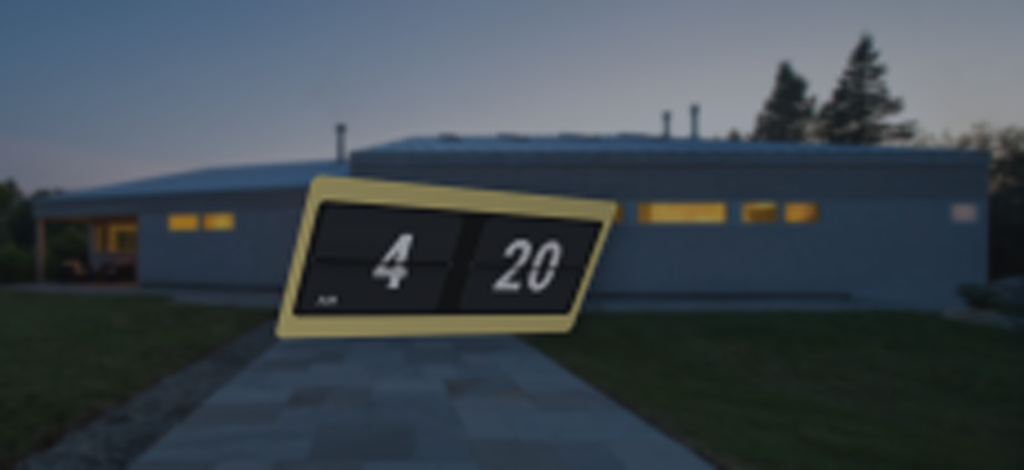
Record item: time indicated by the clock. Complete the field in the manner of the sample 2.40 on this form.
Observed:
4.20
